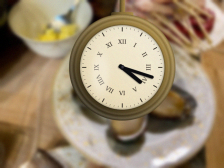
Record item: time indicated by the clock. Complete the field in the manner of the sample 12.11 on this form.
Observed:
4.18
